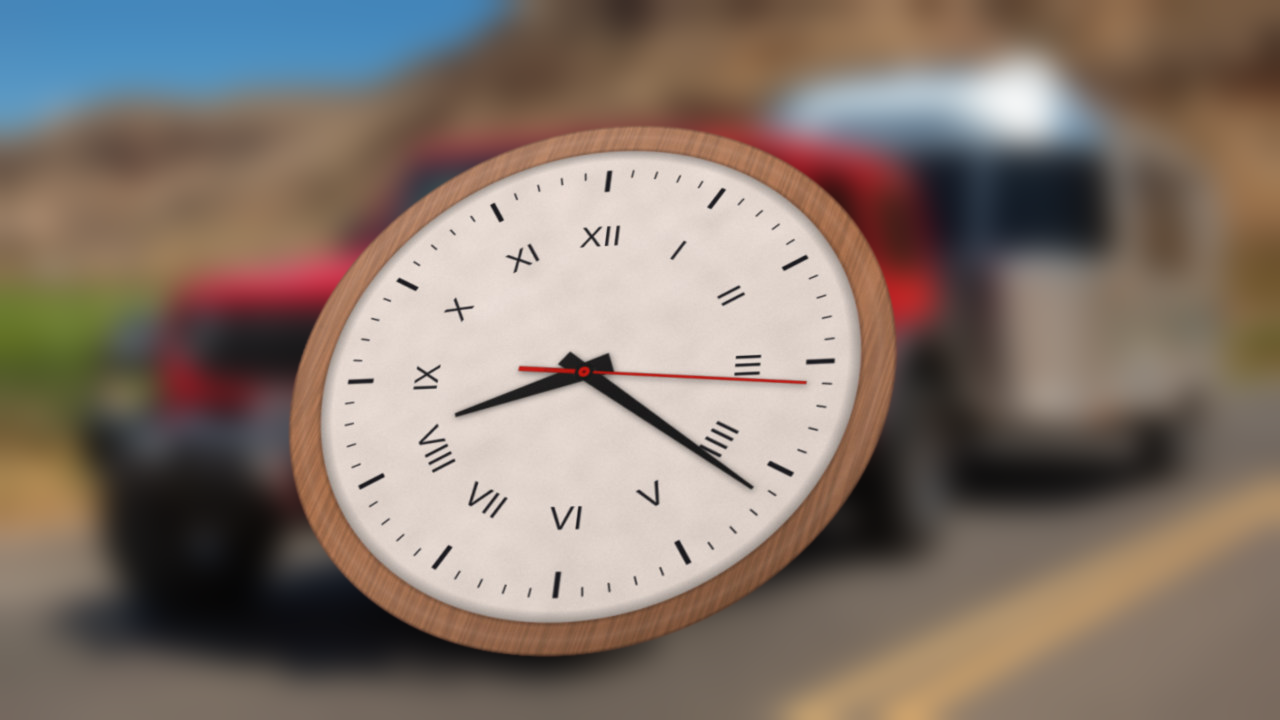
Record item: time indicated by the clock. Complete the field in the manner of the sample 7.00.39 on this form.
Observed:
8.21.16
